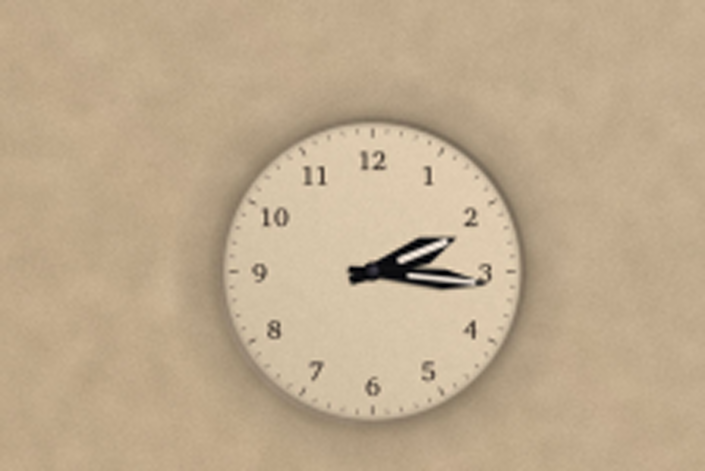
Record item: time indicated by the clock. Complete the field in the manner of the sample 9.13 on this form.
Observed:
2.16
